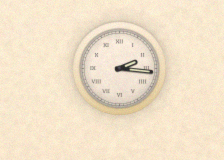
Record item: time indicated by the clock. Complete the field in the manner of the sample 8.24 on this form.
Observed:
2.16
